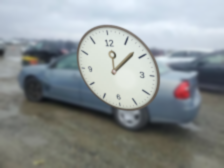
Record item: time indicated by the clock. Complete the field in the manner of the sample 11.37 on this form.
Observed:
12.08
